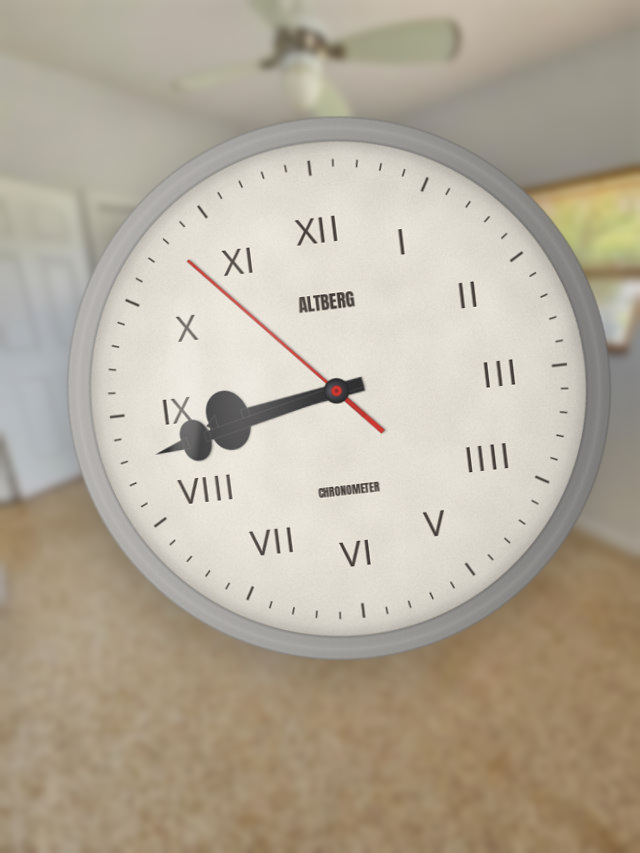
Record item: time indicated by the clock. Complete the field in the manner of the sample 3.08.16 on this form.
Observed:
8.42.53
